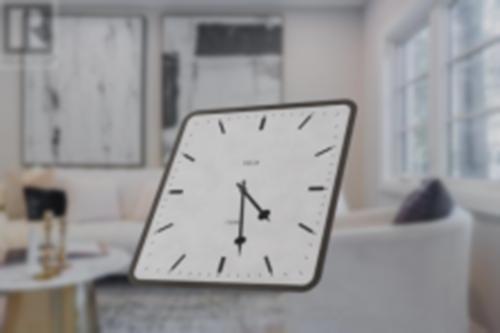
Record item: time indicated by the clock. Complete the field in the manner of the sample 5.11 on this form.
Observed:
4.28
